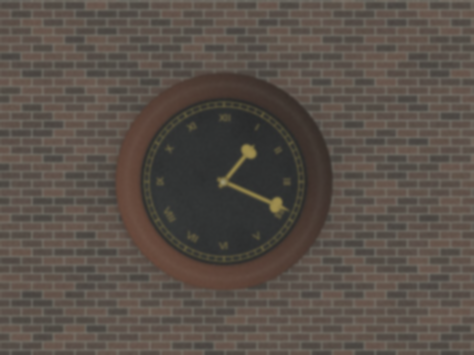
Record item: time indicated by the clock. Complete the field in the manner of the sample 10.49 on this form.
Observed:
1.19
